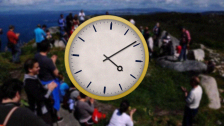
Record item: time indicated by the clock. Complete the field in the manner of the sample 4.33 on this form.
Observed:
4.09
